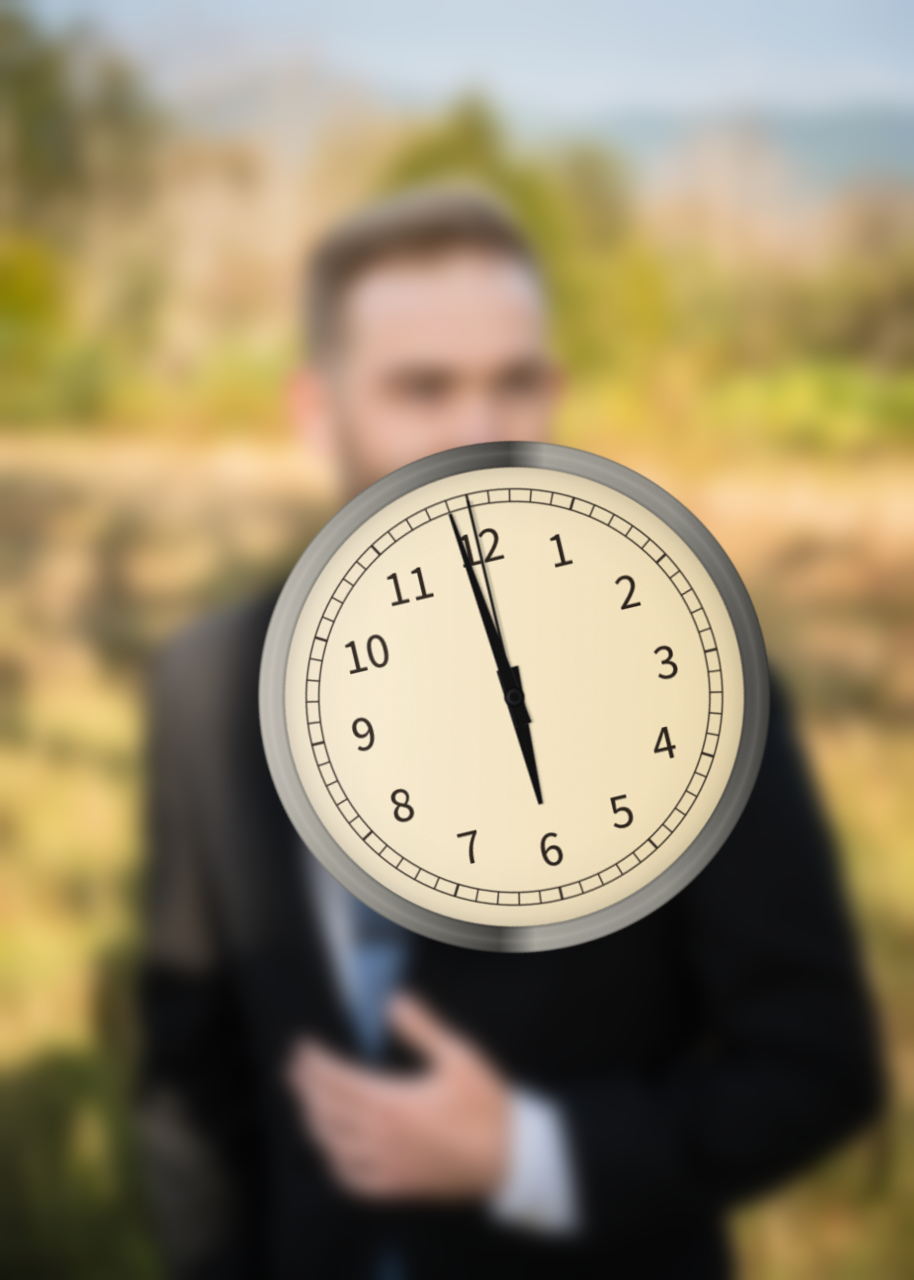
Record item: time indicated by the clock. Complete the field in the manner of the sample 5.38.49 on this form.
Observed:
5.59.00
